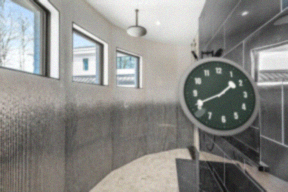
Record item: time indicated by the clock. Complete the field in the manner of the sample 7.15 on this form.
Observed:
1.41
